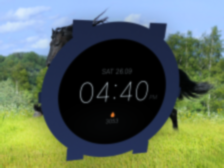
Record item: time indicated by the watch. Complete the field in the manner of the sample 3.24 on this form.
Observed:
4.40
